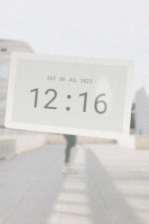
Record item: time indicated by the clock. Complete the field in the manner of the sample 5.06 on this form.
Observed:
12.16
